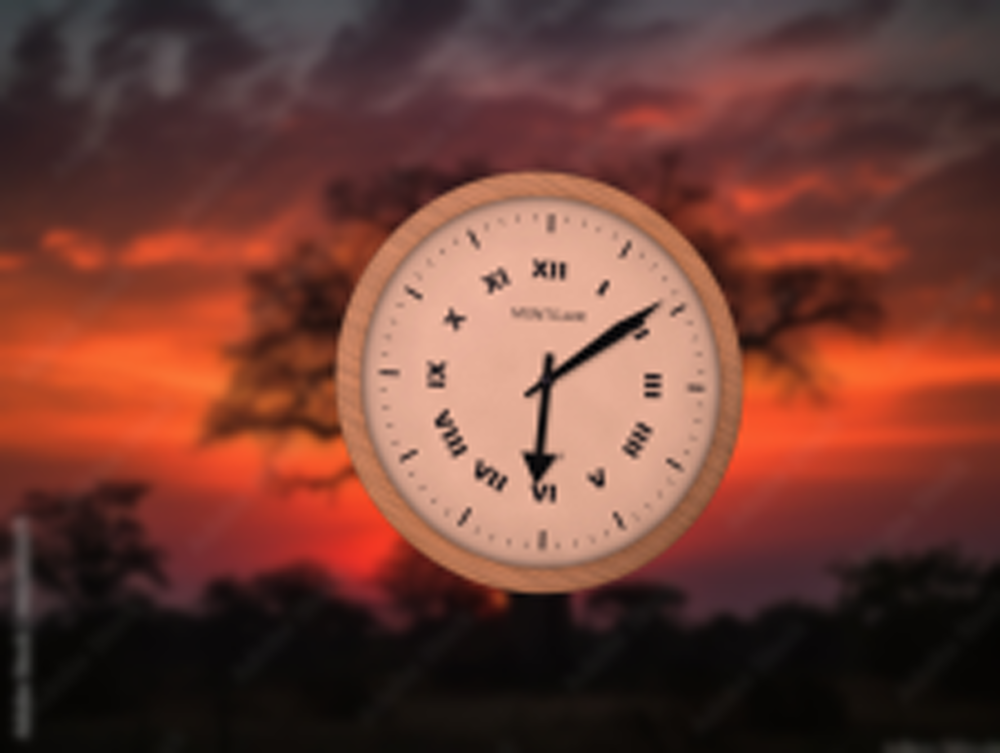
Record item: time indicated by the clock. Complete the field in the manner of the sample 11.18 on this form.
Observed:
6.09
